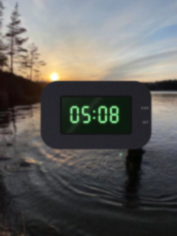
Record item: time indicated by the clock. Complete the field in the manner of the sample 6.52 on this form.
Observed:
5.08
